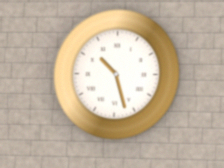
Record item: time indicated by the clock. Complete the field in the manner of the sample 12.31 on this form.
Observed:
10.27
